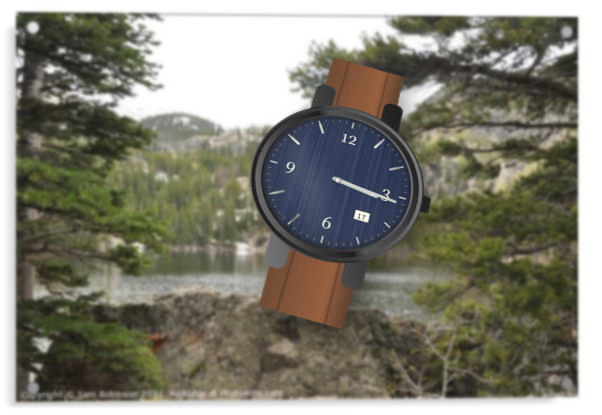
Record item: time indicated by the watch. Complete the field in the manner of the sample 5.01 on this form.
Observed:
3.16
